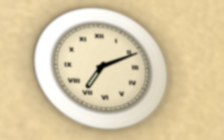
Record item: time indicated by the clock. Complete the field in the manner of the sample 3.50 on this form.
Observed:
7.11
